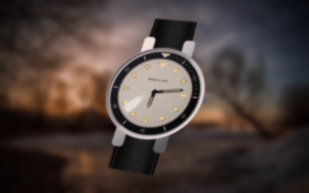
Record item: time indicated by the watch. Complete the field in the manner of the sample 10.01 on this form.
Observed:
6.13
